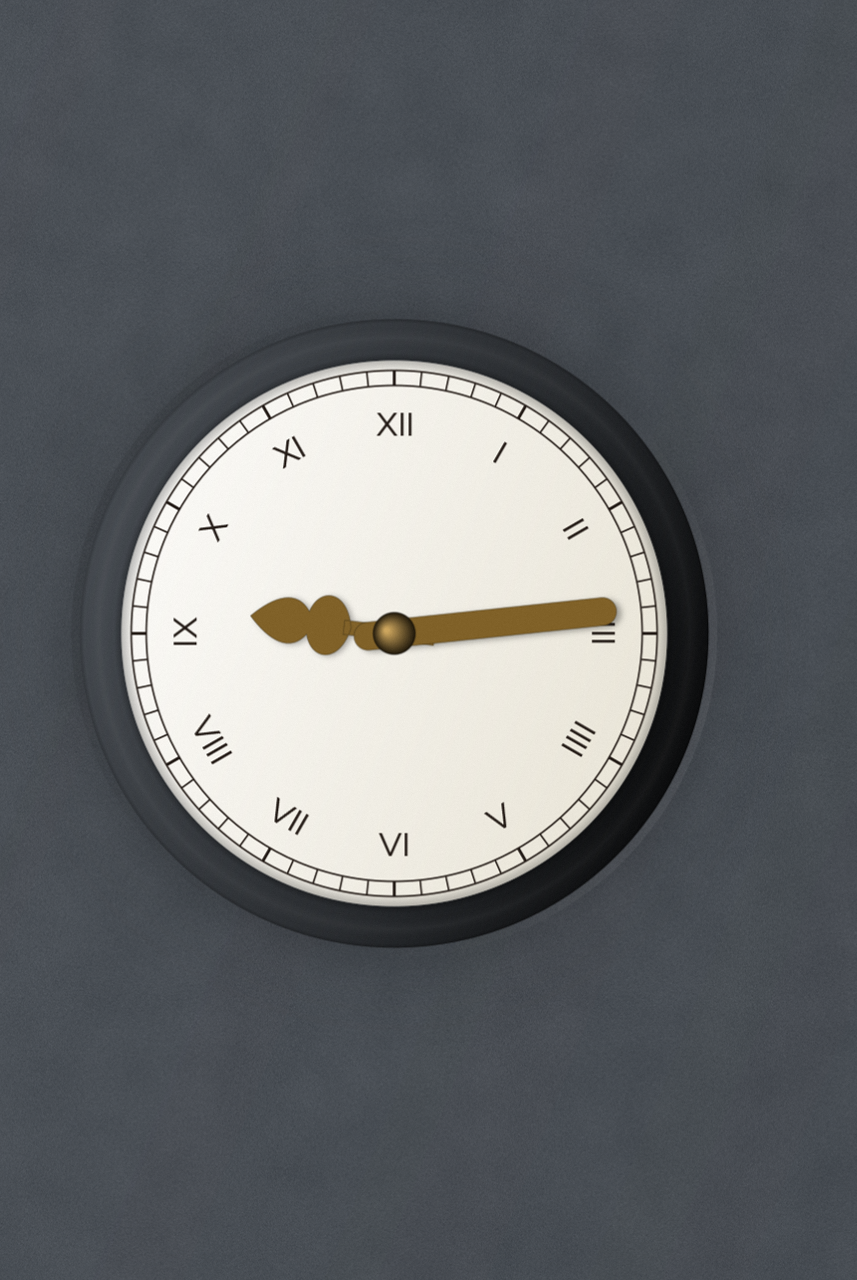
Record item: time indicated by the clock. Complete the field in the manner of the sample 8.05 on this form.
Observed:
9.14
